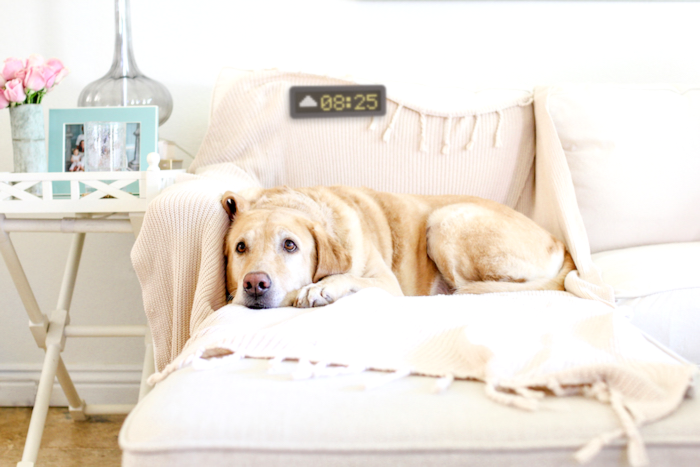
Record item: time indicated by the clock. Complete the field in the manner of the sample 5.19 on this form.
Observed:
8.25
